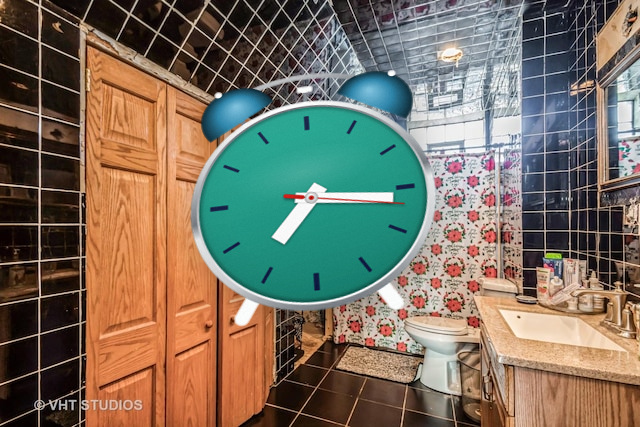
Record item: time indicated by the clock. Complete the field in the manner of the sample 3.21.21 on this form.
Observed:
7.16.17
